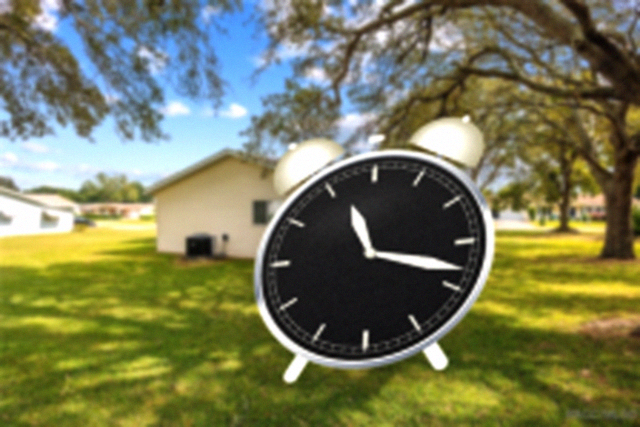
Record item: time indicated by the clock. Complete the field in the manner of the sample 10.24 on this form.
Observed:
11.18
